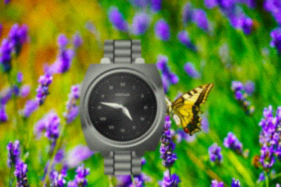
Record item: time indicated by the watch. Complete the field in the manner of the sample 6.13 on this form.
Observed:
4.47
